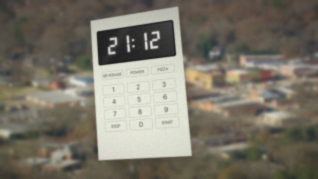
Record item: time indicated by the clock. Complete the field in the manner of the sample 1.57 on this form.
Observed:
21.12
